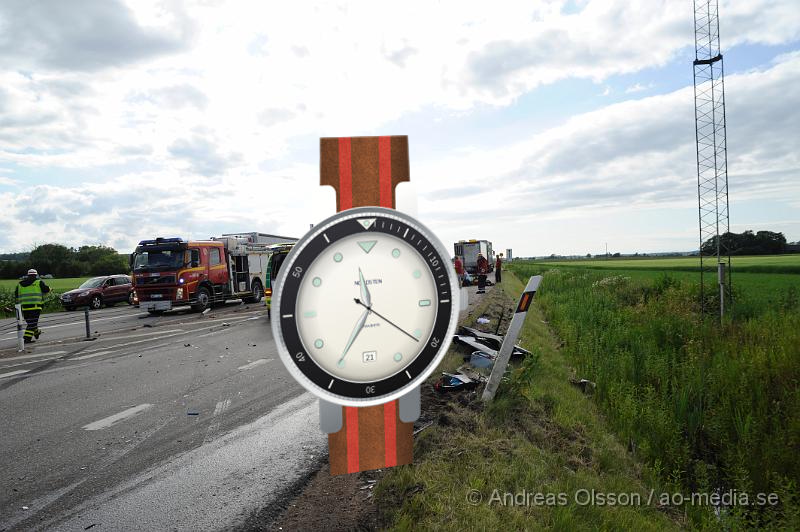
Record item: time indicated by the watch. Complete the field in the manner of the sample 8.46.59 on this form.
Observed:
11.35.21
